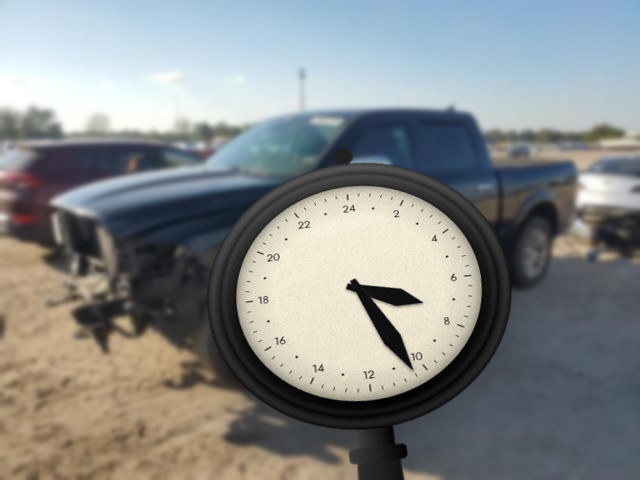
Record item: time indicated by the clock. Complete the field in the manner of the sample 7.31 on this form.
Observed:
7.26
